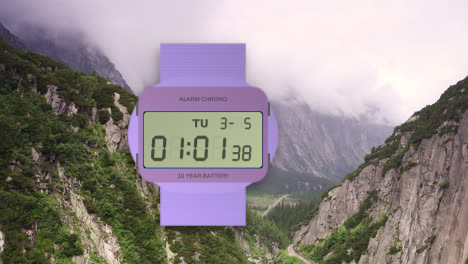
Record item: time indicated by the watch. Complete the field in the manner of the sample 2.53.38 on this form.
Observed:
1.01.38
